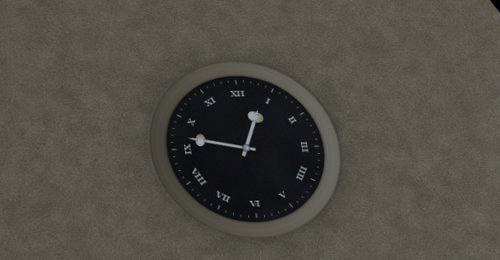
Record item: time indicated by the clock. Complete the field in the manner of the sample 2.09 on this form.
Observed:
12.47
